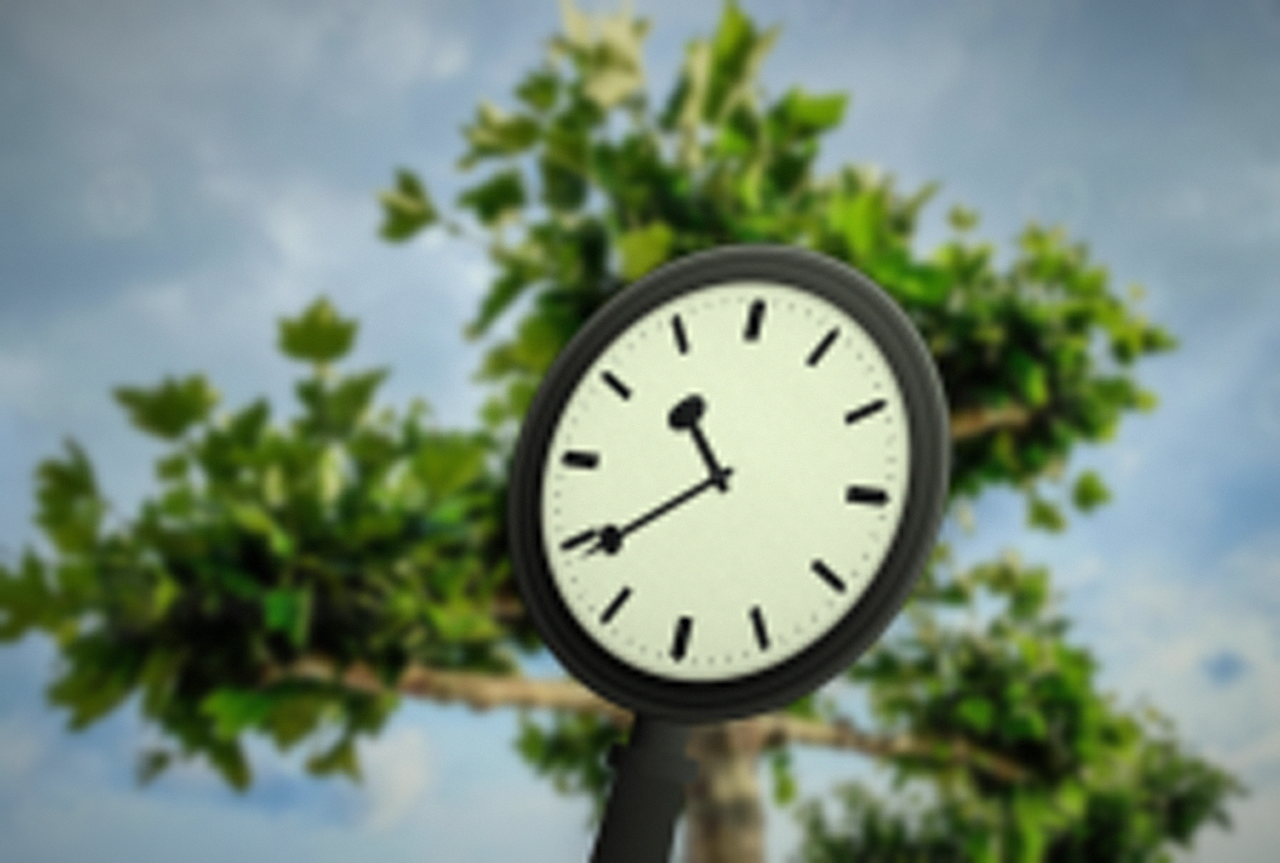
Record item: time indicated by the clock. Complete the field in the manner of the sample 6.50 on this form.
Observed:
10.39
